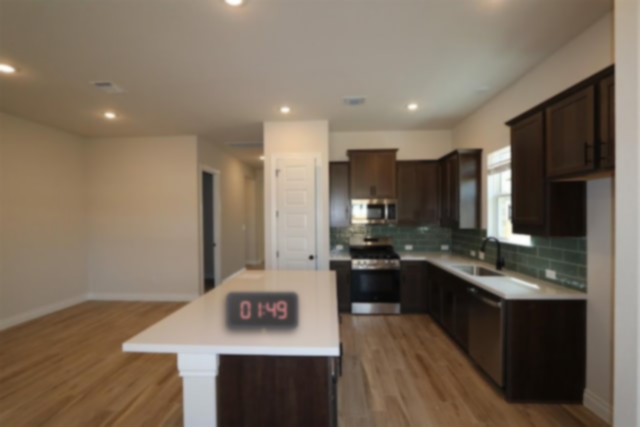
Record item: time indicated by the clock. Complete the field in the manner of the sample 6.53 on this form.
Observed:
1.49
